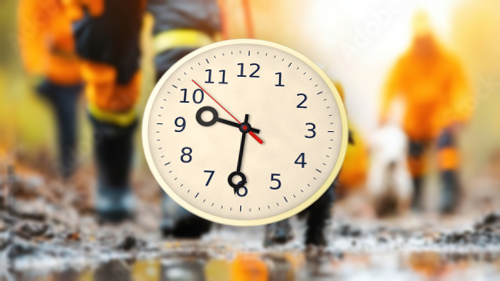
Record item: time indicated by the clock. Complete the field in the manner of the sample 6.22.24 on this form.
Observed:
9.30.52
